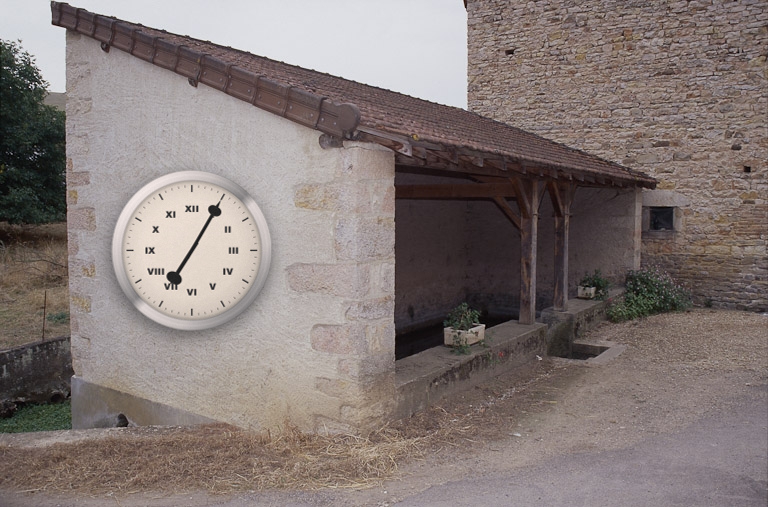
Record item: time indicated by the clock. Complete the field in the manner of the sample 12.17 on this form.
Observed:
7.05
